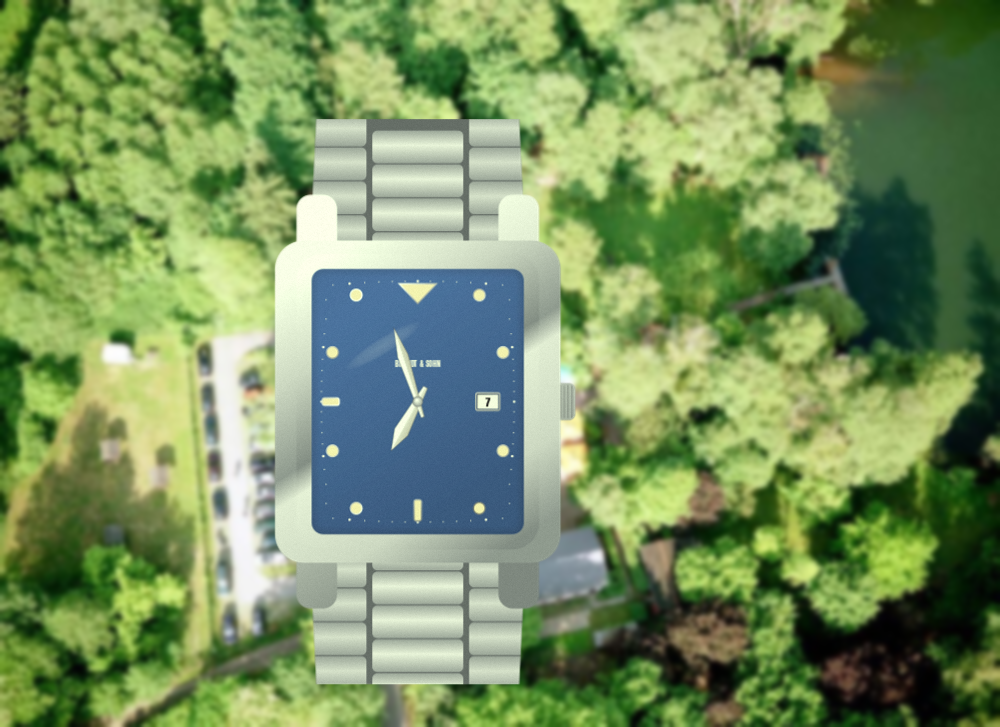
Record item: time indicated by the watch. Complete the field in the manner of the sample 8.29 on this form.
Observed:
6.57
